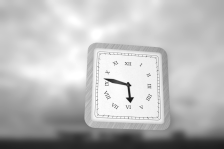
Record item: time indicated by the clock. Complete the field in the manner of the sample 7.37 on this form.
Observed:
5.47
